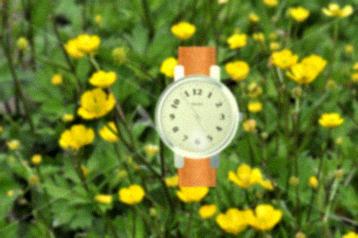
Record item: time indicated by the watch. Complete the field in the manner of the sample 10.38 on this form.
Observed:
4.54
